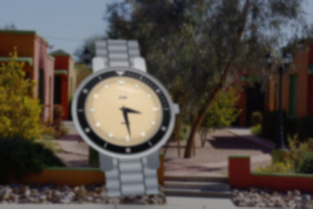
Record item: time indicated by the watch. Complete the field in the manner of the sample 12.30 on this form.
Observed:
3.29
